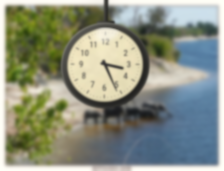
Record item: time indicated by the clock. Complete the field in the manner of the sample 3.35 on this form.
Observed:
3.26
